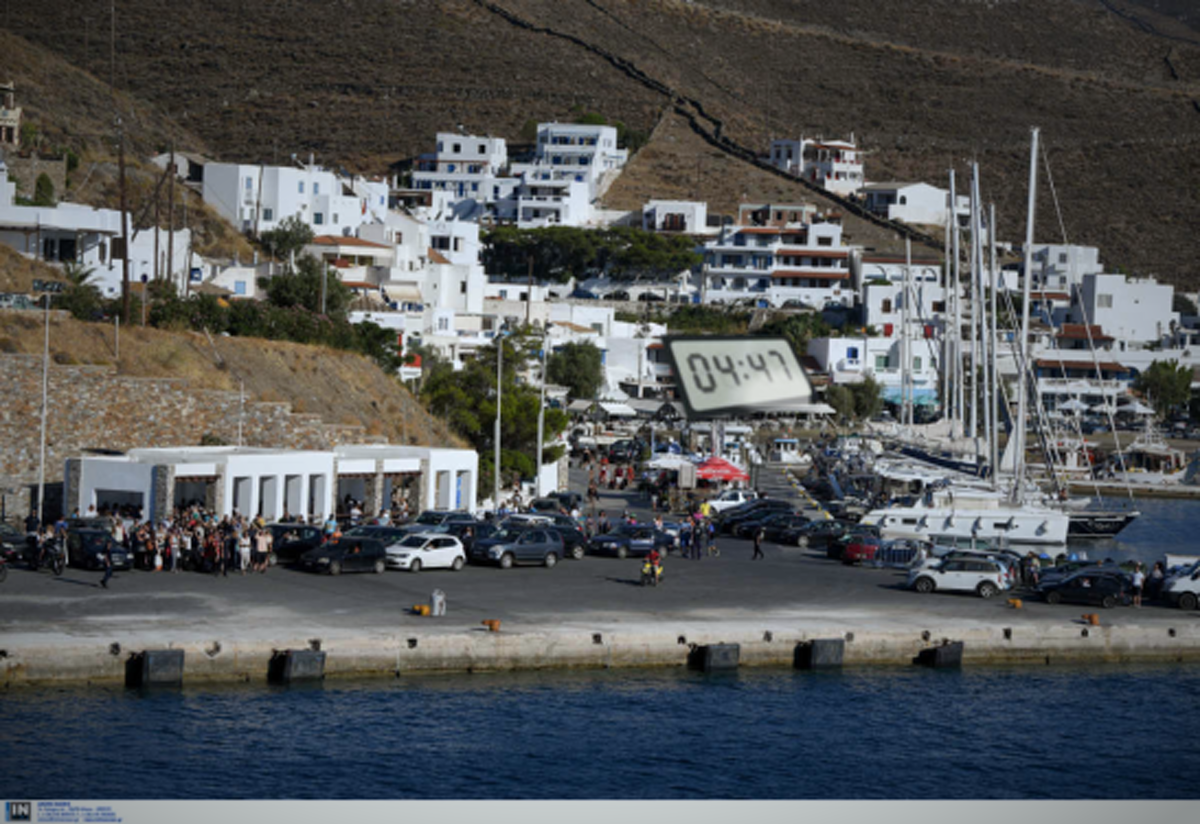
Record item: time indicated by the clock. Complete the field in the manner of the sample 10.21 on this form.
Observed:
4.47
